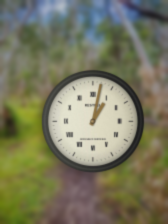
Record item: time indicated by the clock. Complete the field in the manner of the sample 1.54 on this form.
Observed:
1.02
